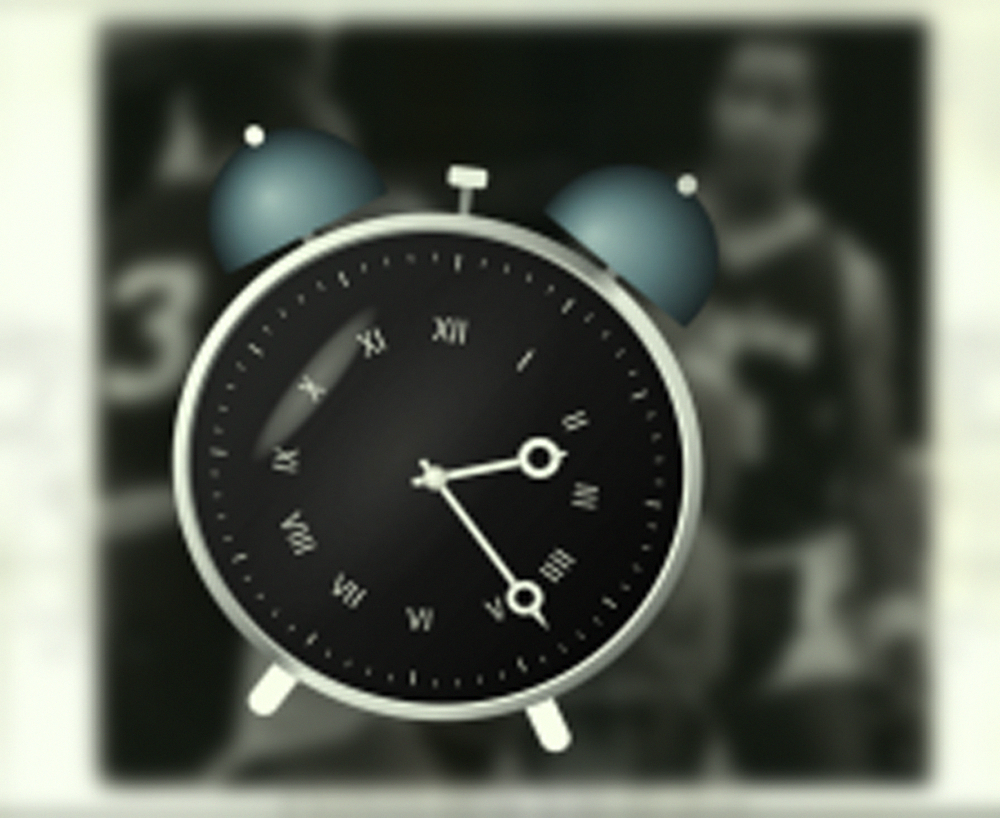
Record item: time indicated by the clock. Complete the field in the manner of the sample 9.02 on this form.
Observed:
2.23
